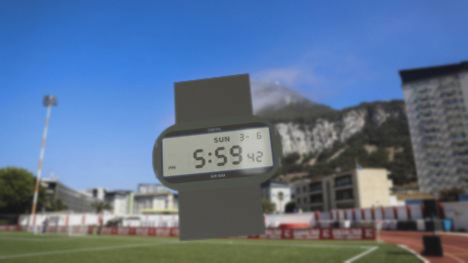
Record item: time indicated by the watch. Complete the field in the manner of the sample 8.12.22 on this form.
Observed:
5.59.42
